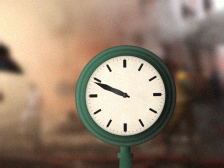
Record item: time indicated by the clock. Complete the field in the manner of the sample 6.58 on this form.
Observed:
9.49
